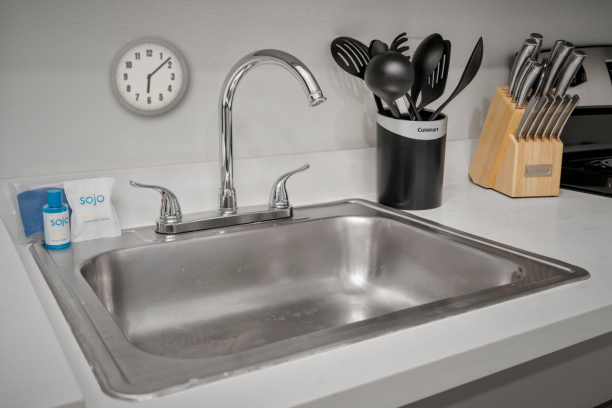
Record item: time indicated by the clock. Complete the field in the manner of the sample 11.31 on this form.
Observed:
6.08
